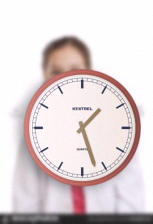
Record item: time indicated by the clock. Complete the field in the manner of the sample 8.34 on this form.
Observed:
1.27
